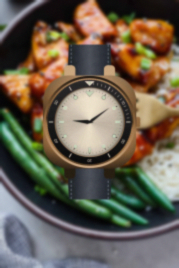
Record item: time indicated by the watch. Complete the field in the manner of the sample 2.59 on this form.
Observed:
9.09
